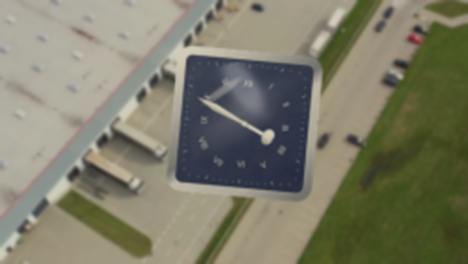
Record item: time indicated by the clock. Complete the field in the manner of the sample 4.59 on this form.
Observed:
3.49
